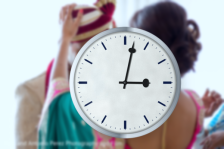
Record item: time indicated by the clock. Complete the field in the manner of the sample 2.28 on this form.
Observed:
3.02
